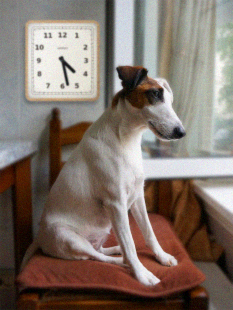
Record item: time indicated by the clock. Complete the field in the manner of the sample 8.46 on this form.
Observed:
4.28
